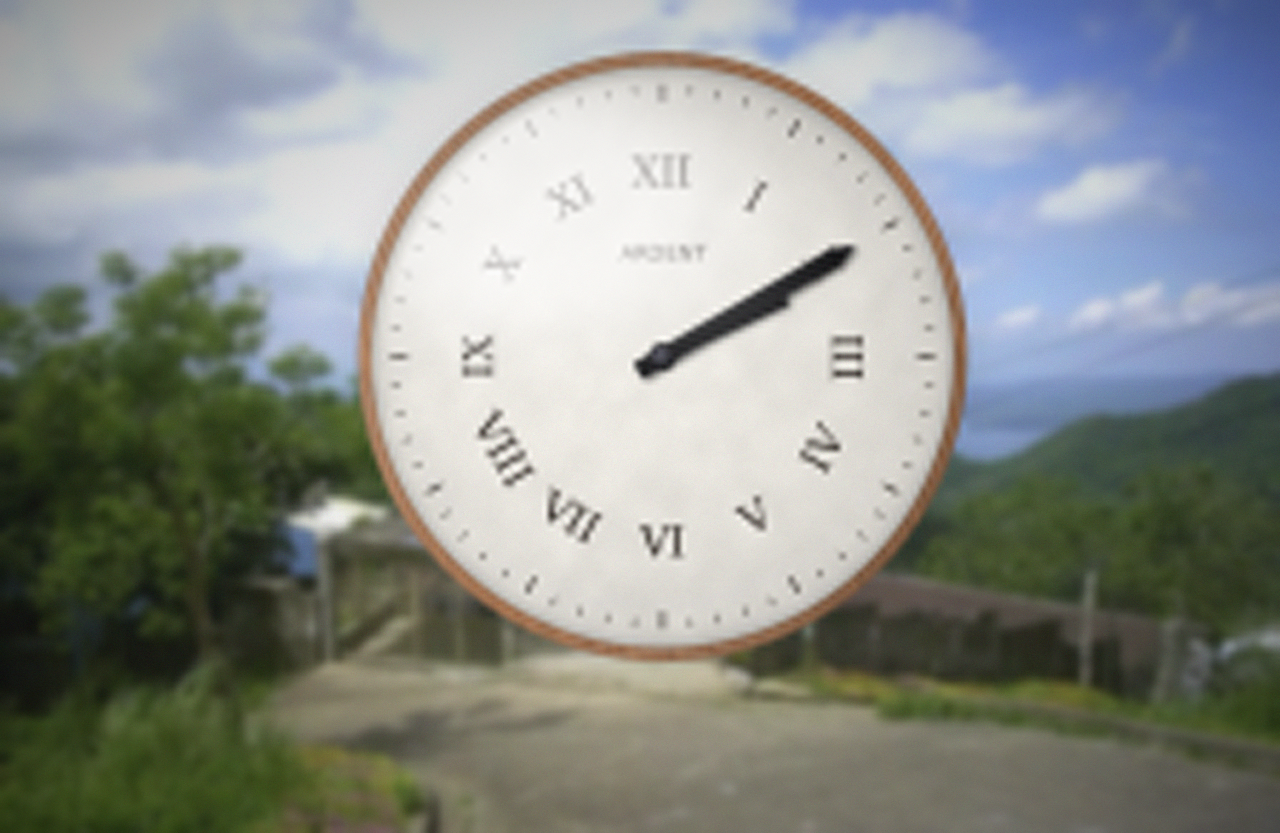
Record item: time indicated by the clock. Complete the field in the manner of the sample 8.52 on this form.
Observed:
2.10
